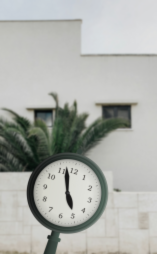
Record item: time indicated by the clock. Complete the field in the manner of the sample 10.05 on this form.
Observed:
4.57
